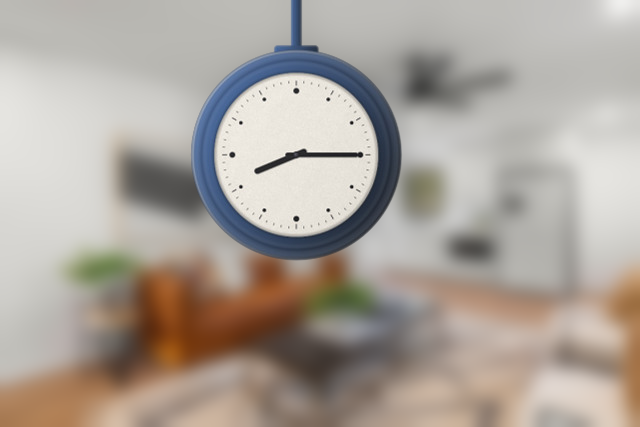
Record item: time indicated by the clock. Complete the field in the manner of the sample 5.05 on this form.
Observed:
8.15
